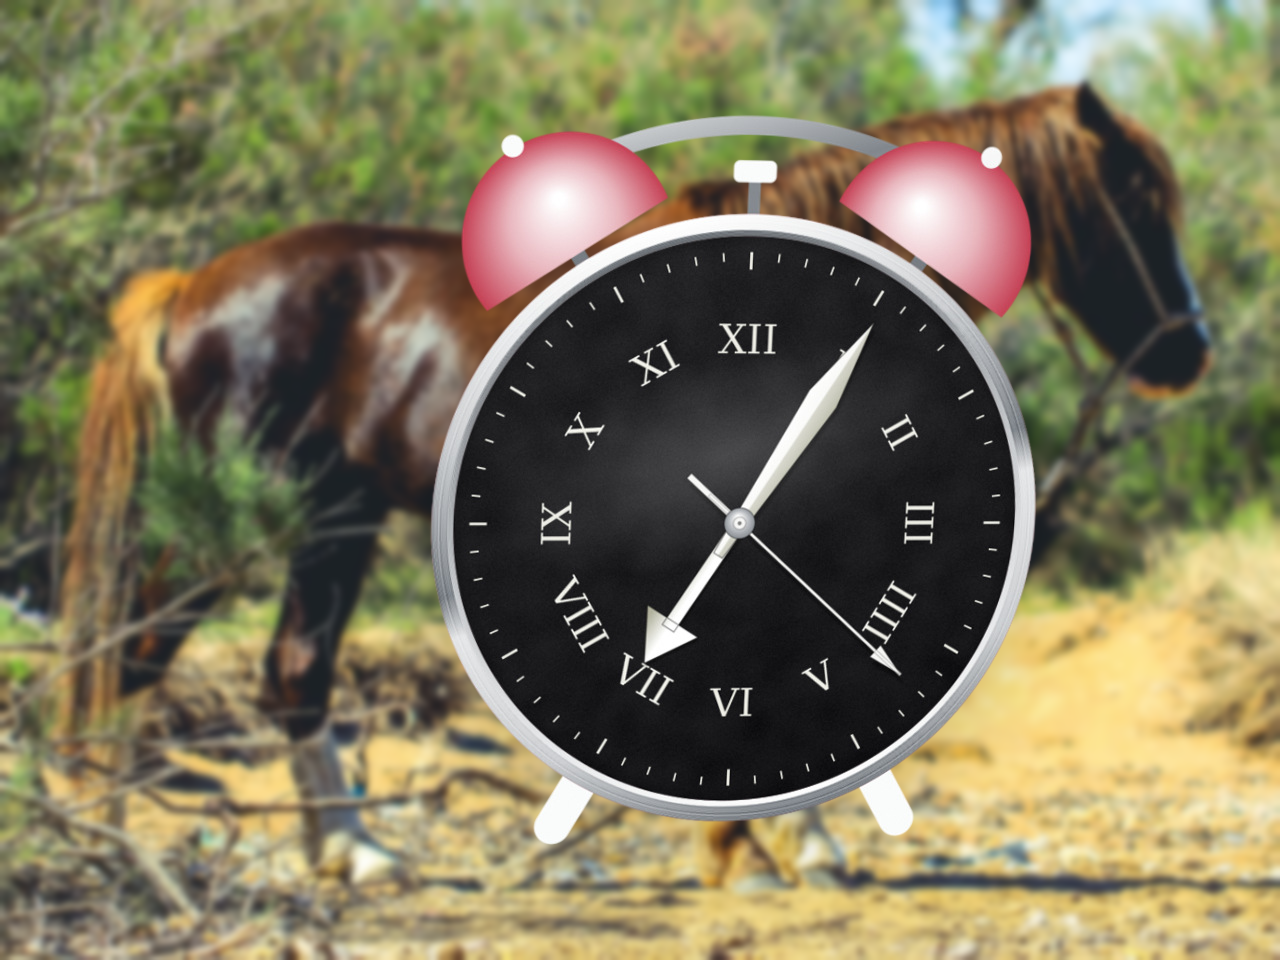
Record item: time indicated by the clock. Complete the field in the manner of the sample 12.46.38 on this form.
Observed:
7.05.22
